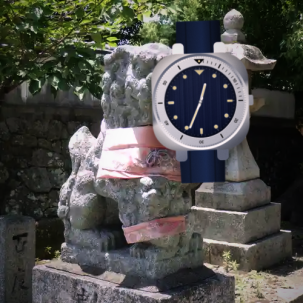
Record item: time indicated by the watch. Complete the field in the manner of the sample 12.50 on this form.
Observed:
12.34
